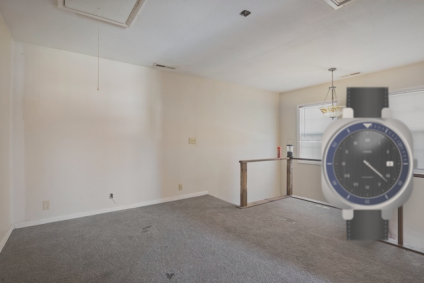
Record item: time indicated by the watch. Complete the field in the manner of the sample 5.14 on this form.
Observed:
4.22
